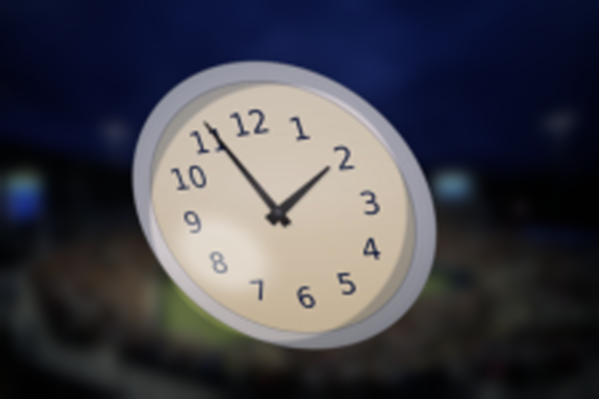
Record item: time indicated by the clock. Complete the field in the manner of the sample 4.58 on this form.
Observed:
1.56
